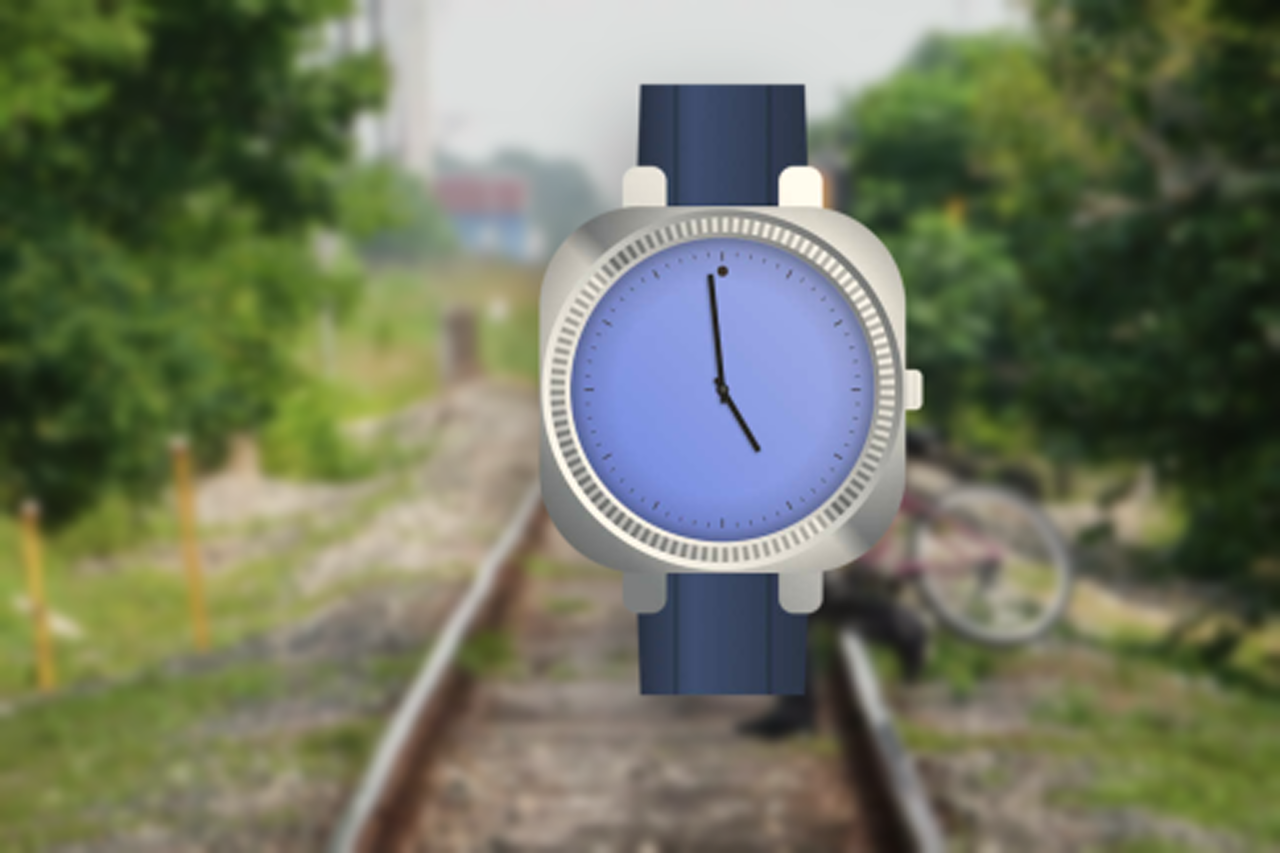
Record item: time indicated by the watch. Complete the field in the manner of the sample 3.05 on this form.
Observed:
4.59
